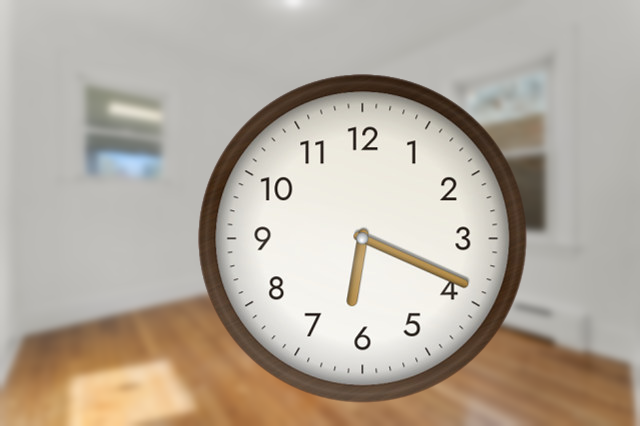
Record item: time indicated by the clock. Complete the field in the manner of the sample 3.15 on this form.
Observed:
6.19
